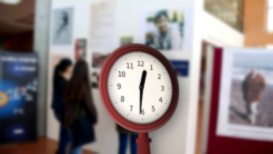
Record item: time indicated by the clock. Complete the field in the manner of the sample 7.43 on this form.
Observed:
12.31
